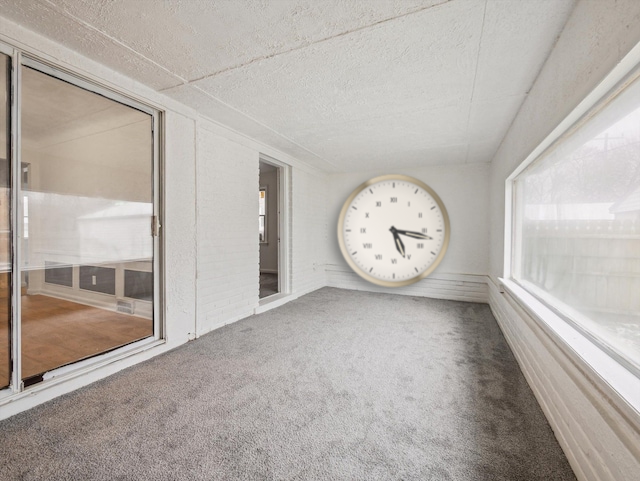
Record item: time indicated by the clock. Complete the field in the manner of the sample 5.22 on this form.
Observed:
5.17
